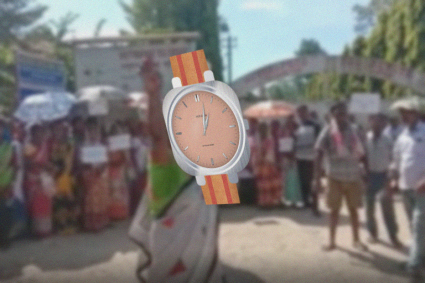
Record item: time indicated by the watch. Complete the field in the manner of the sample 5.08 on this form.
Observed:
1.02
